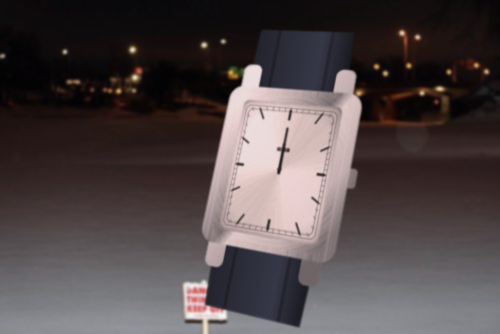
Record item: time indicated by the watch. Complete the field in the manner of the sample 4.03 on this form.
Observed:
12.00
